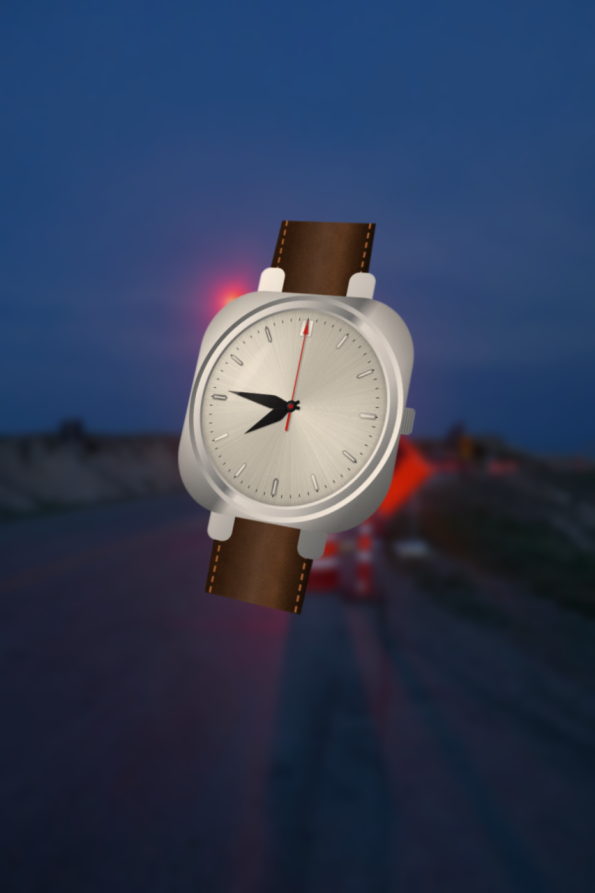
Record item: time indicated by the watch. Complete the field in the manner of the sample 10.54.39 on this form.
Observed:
7.46.00
